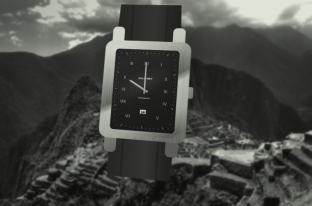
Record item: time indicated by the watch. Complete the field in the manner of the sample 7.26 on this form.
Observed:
10.00
